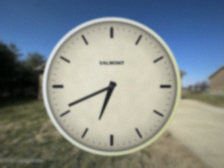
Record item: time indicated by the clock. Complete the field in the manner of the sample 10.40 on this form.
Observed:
6.41
